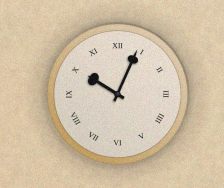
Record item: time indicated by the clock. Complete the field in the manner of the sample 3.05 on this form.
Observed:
10.04
